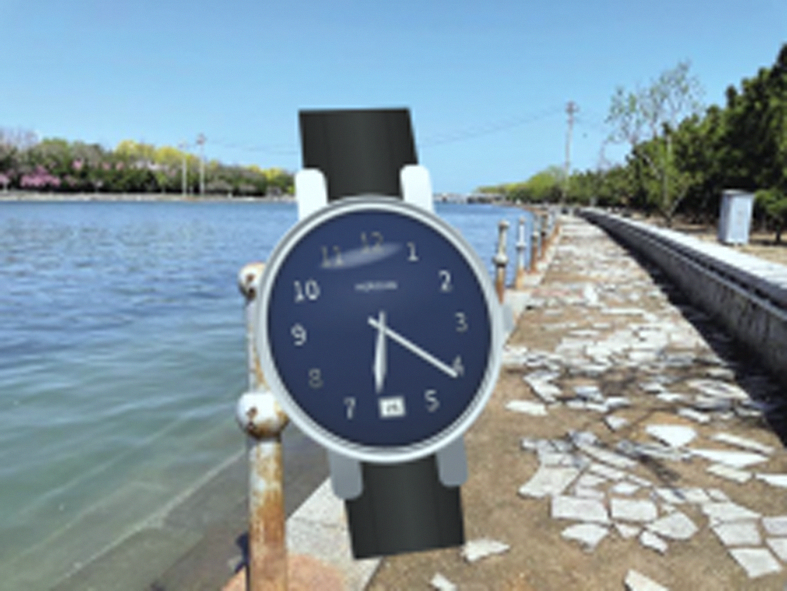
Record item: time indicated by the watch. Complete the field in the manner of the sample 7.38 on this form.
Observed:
6.21
